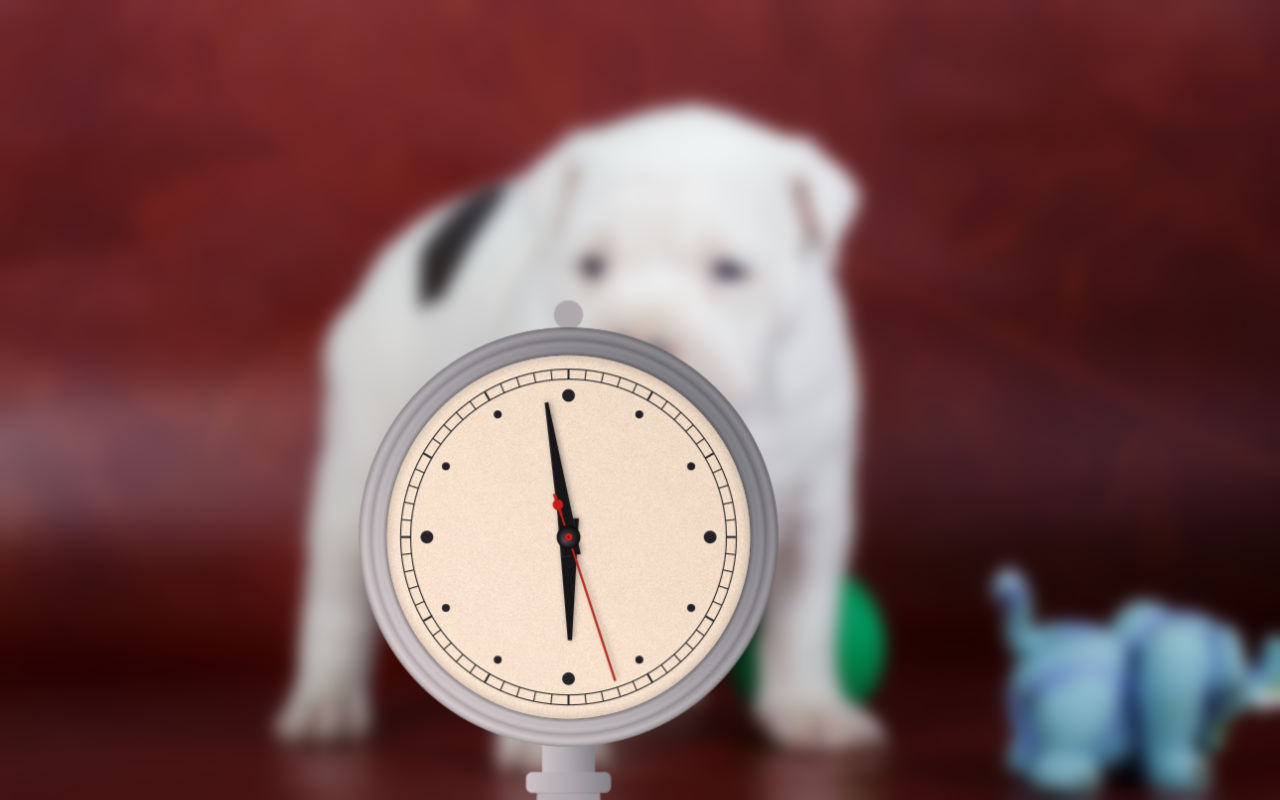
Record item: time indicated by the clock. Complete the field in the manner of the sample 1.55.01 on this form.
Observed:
5.58.27
